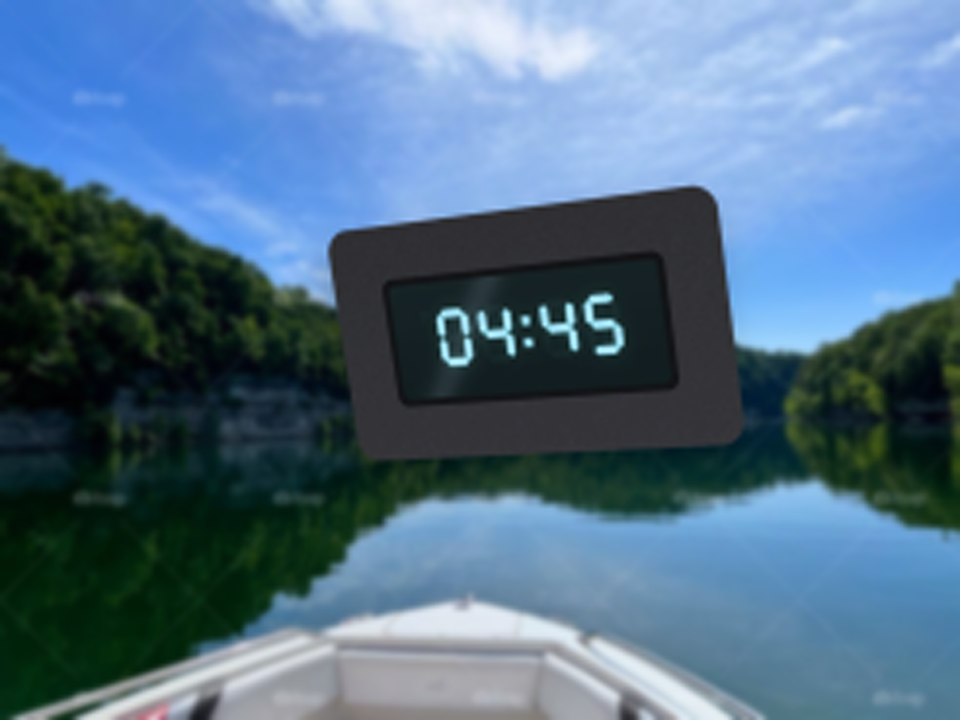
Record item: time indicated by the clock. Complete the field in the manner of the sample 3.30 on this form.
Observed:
4.45
